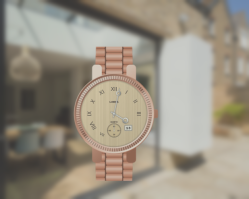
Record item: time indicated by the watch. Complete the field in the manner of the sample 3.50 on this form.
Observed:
4.02
